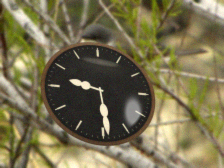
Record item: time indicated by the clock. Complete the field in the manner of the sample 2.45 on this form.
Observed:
9.29
